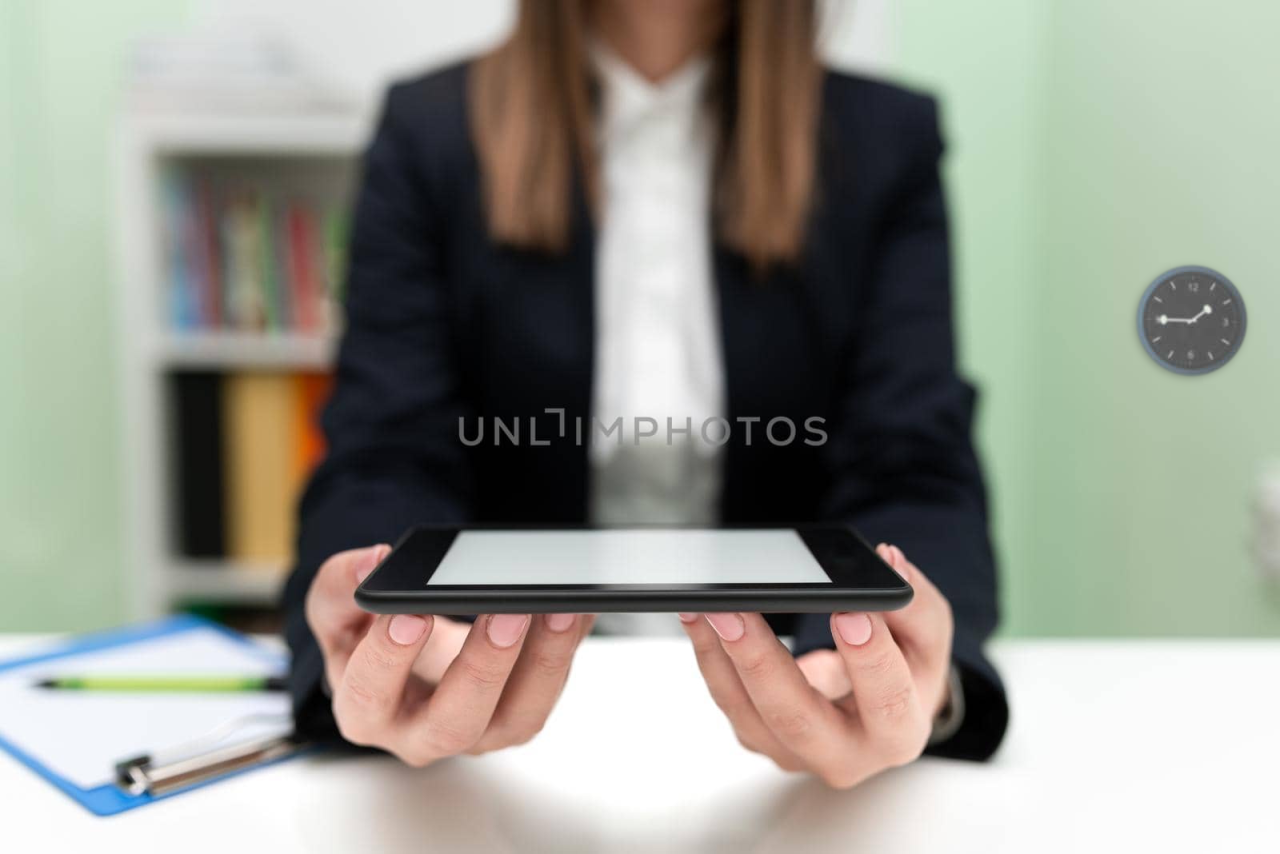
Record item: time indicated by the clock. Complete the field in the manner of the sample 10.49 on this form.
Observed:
1.45
